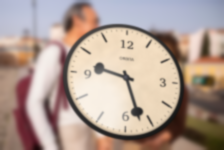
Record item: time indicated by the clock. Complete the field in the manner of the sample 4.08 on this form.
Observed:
9.27
